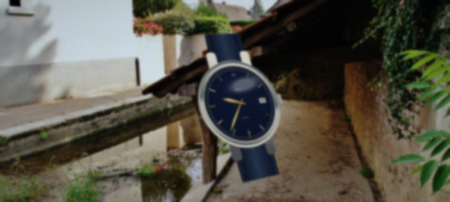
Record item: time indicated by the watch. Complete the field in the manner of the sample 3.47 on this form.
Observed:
9.36
